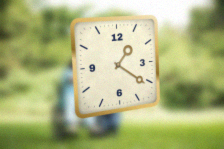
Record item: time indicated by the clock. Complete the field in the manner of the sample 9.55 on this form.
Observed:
1.21
